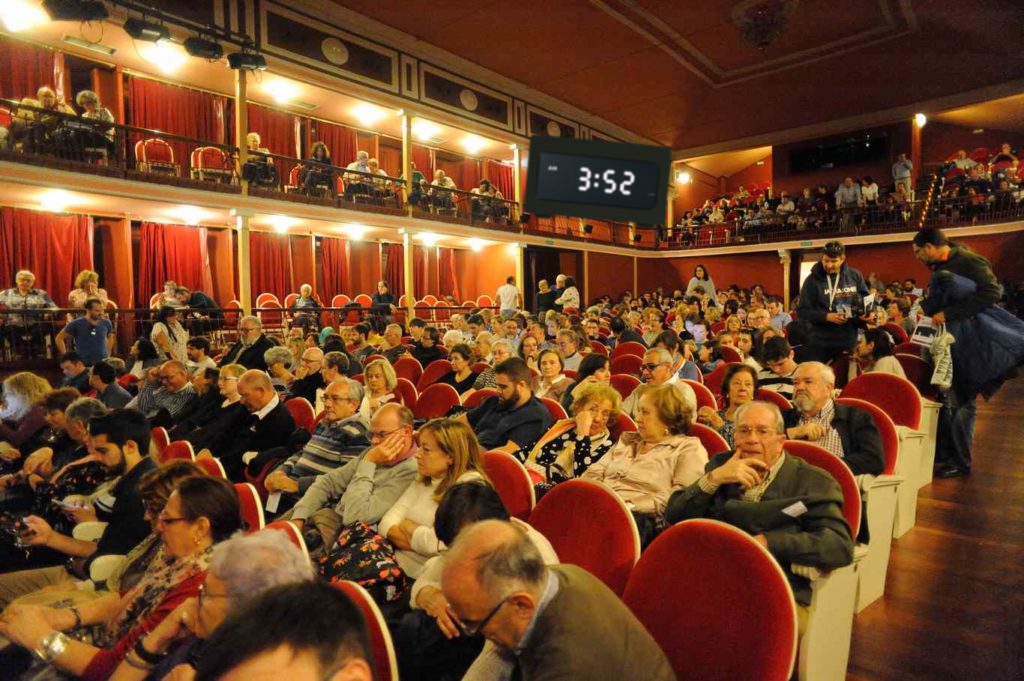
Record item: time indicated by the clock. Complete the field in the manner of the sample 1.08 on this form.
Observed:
3.52
